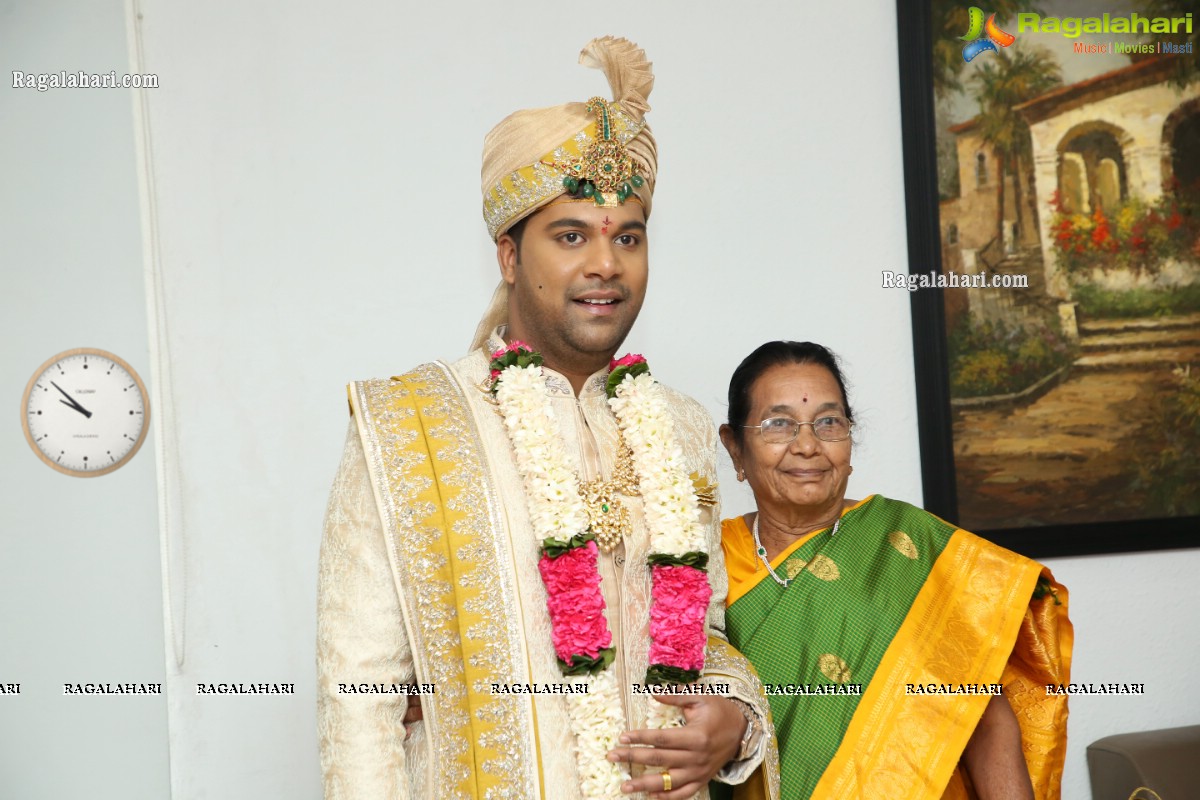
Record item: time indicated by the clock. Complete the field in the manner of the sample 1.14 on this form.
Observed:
9.52
